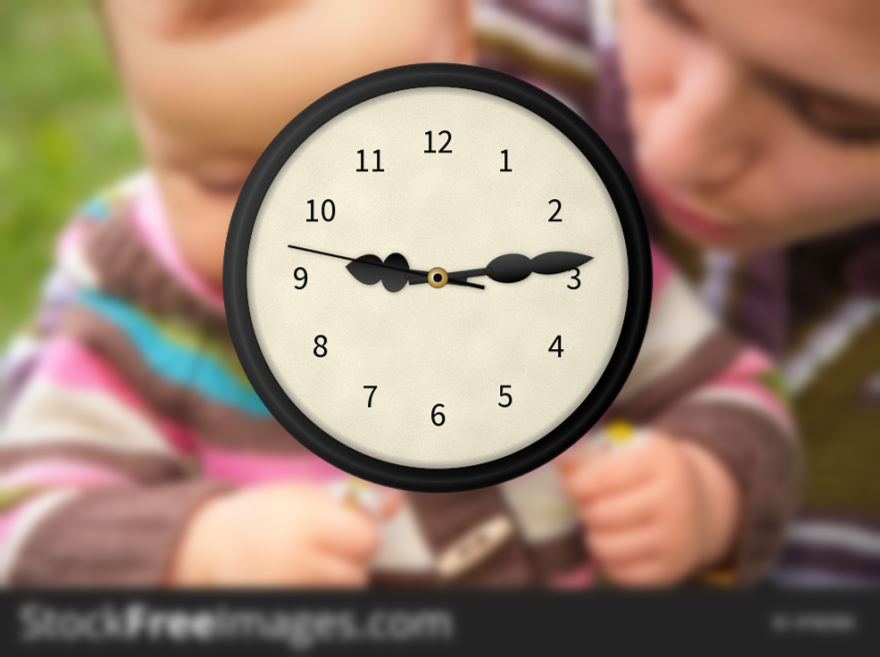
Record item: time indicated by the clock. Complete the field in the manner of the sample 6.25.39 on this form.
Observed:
9.13.47
